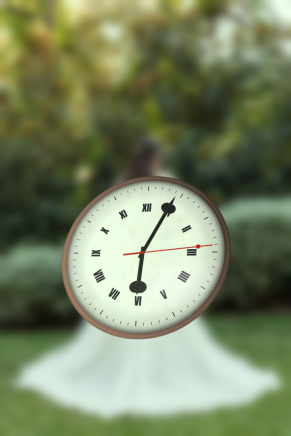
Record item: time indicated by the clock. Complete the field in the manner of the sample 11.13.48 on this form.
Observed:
6.04.14
